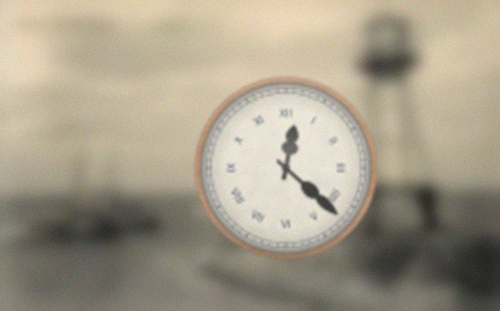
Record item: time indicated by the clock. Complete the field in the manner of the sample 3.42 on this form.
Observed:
12.22
